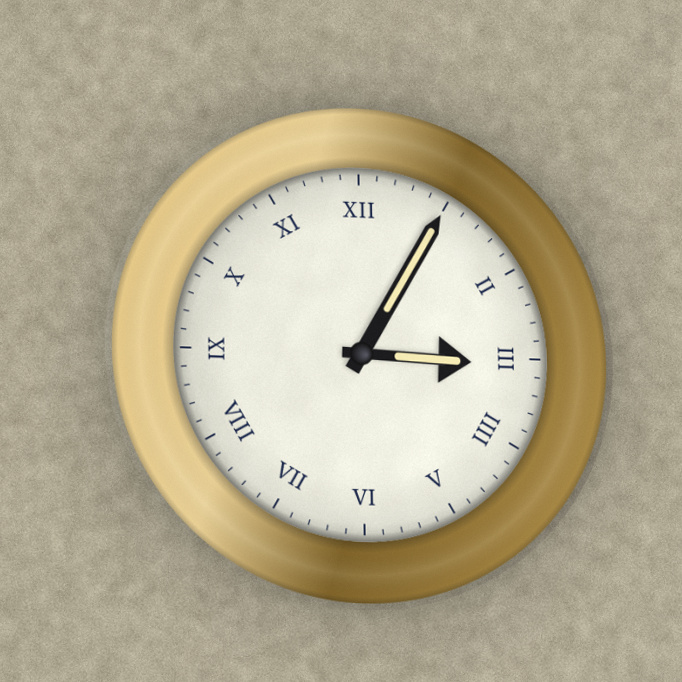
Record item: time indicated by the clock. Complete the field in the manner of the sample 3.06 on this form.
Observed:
3.05
